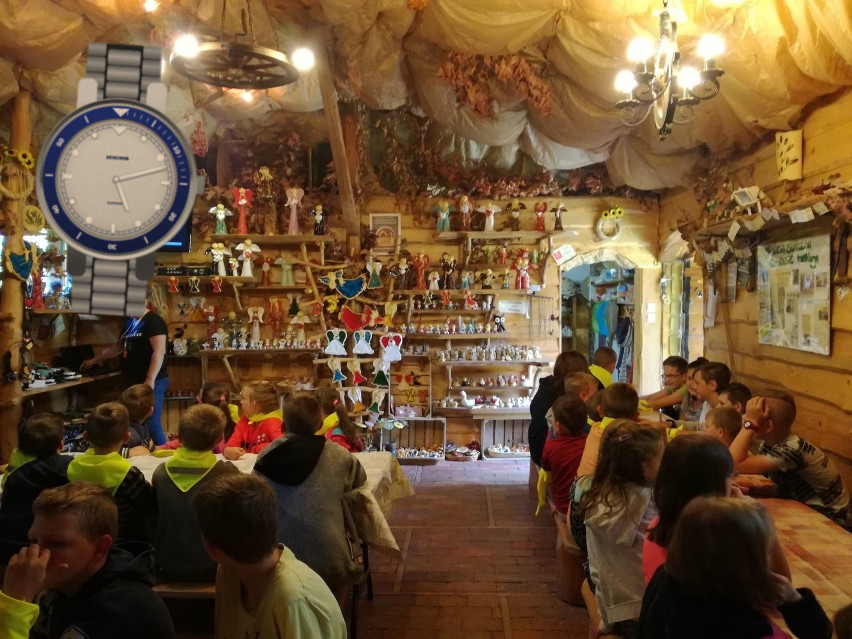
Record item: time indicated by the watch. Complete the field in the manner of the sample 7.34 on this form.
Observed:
5.12
